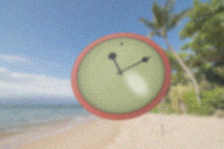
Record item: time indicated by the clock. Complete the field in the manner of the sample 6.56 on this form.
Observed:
11.10
